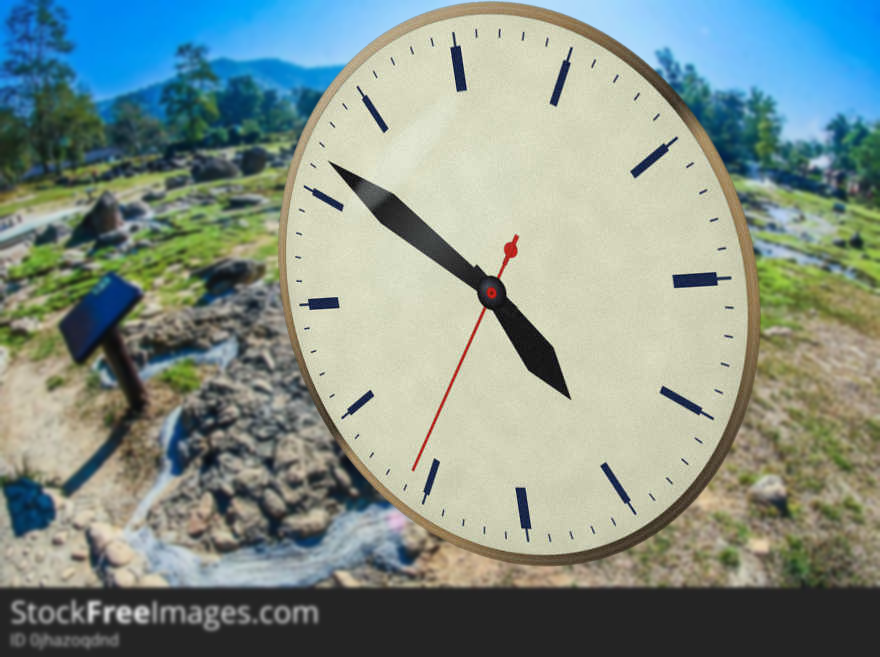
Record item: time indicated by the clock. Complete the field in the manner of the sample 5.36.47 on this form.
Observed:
4.51.36
